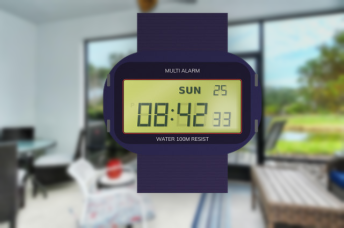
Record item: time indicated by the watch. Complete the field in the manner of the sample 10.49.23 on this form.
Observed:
8.42.33
